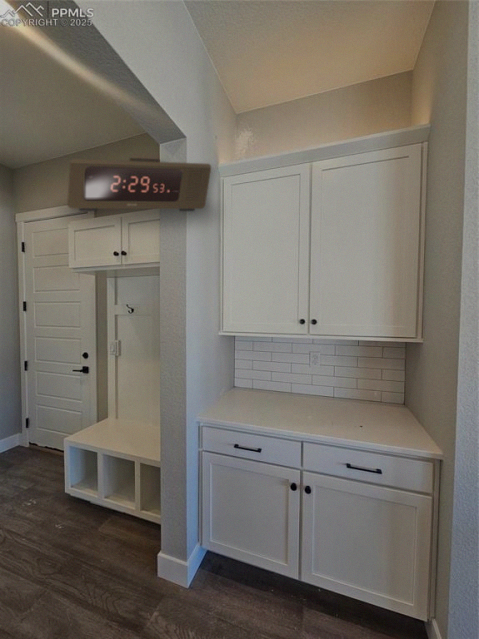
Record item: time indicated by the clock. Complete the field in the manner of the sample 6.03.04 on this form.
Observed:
2.29.53
